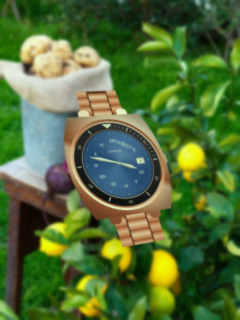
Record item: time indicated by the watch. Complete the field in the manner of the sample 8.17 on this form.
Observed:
3.48
